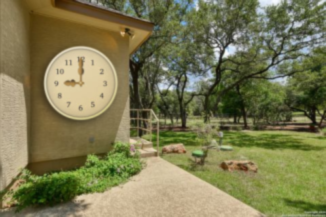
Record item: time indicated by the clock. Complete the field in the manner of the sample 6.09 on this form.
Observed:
9.00
